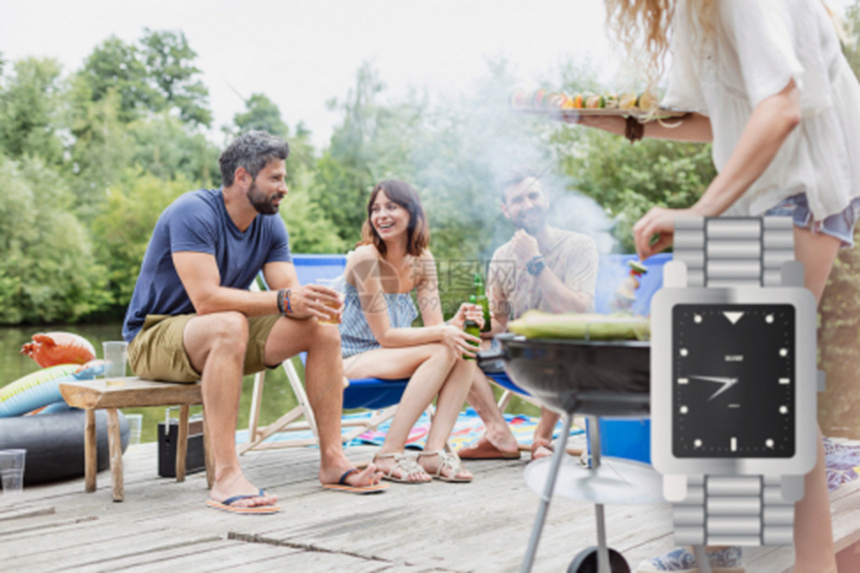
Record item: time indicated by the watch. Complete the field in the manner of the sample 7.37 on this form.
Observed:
7.46
